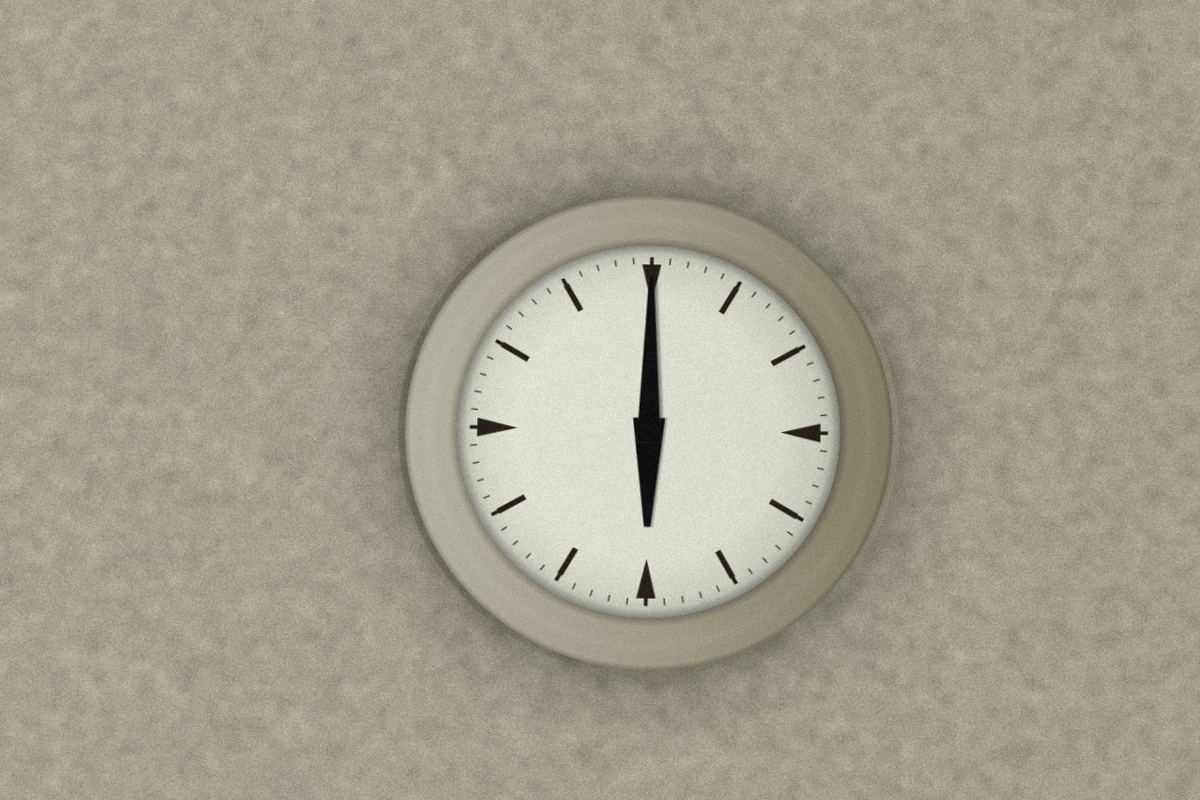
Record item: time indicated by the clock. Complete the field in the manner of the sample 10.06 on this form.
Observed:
6.00
